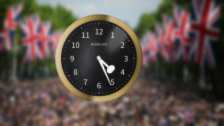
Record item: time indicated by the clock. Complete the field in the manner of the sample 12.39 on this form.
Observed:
4.26
